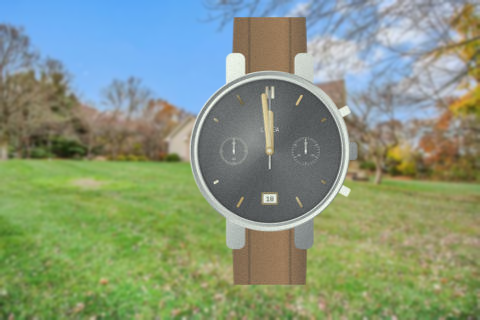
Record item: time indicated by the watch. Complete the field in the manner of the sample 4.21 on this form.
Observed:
11.59
